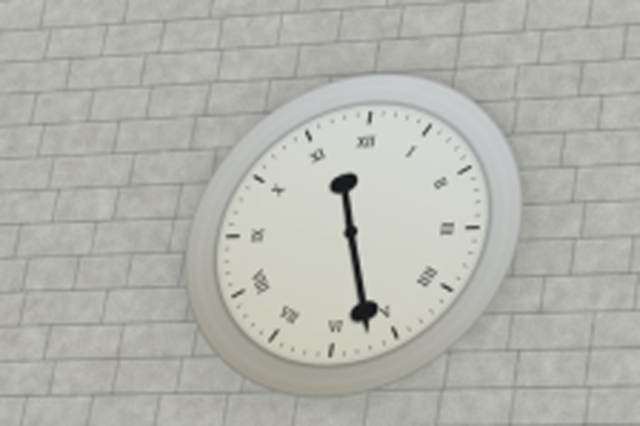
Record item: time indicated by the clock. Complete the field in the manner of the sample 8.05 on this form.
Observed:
11.27
